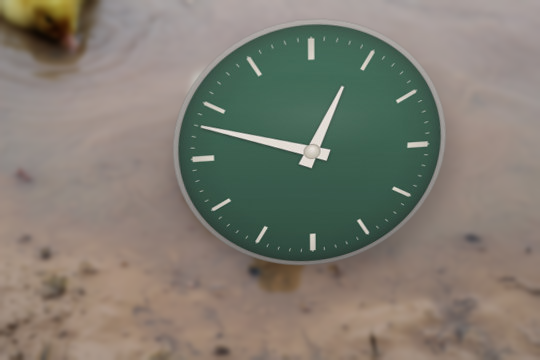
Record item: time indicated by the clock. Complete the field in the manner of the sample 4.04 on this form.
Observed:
12.48
